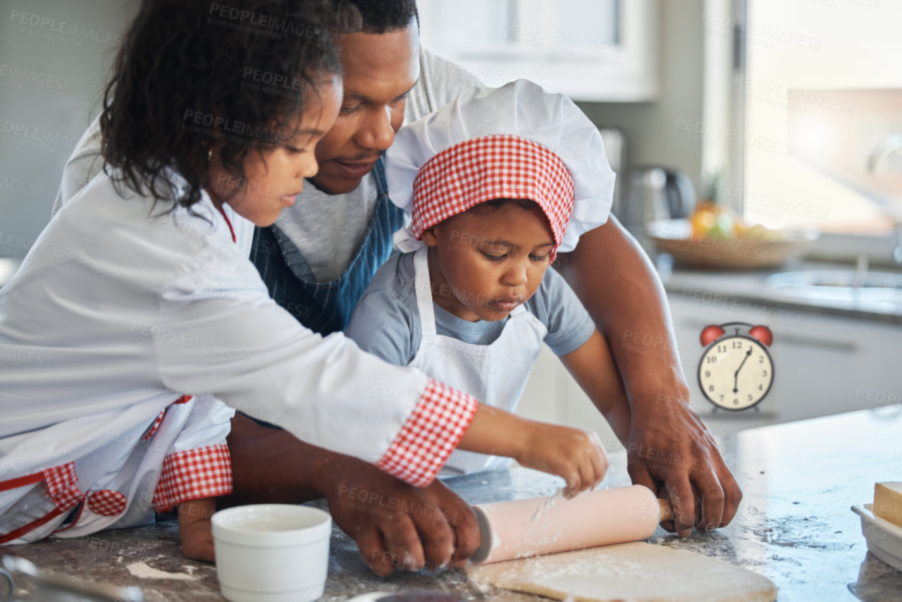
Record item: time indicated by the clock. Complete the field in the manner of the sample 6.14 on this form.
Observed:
6.05
